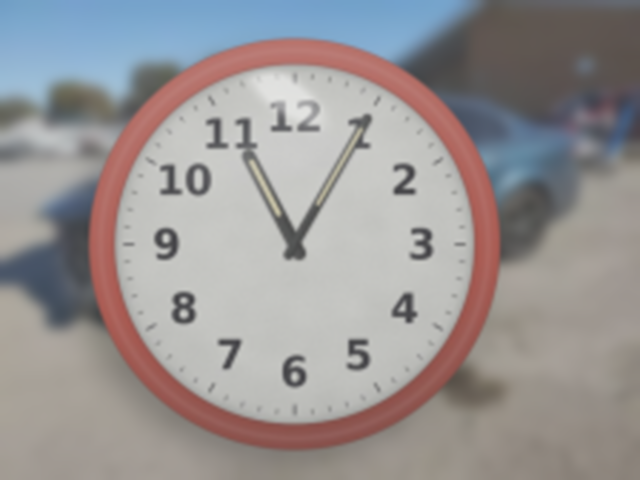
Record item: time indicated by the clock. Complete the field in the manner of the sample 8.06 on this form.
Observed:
11.05
